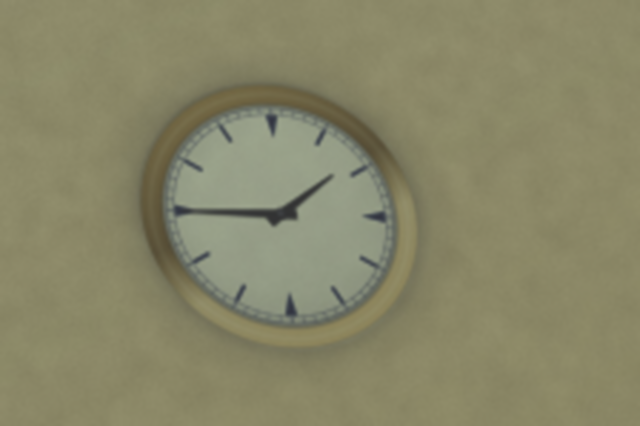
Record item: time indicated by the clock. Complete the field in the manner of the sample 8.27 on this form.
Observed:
1.45
